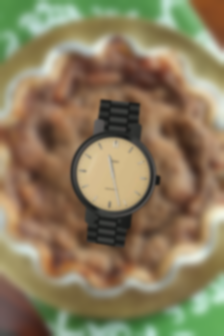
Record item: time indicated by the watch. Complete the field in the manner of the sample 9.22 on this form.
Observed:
11.27
